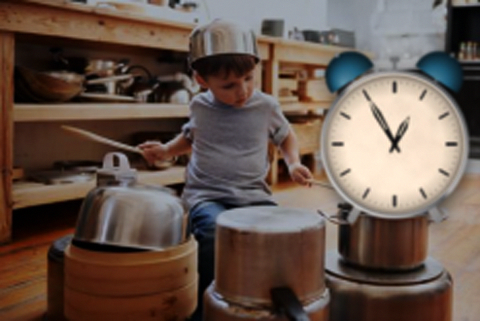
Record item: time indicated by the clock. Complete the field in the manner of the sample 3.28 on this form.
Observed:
12.55
